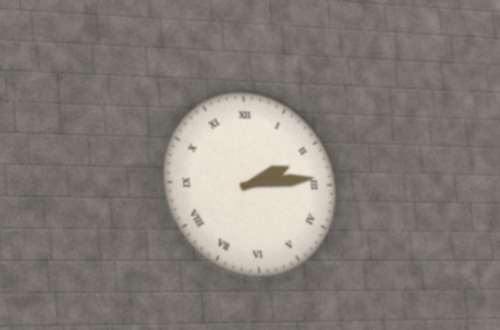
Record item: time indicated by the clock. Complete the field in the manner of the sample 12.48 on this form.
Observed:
2.14
